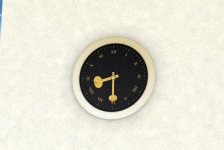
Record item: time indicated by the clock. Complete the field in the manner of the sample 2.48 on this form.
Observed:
8.30
